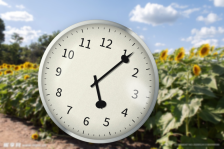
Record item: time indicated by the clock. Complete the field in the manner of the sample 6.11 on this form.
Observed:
5.06
